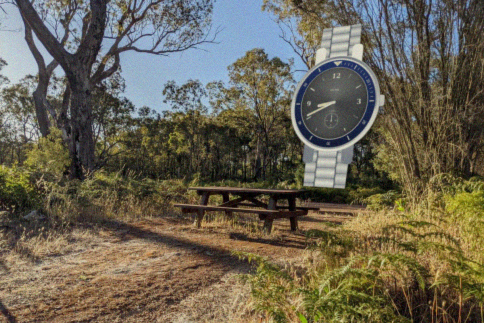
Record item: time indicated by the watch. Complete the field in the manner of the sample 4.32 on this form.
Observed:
8.41
